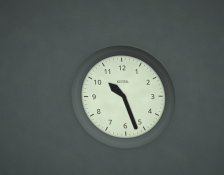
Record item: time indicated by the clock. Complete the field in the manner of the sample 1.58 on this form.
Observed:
10.27
